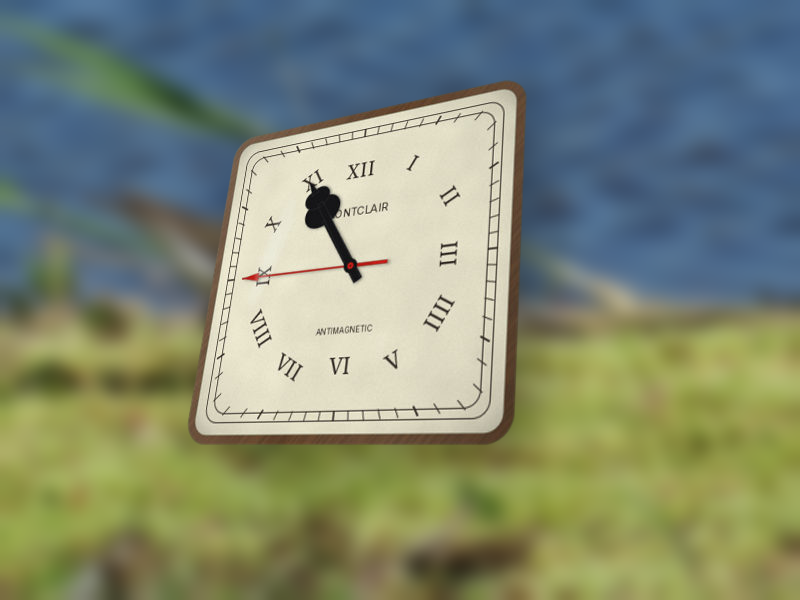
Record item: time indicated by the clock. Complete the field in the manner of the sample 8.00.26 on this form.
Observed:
10.54.45
